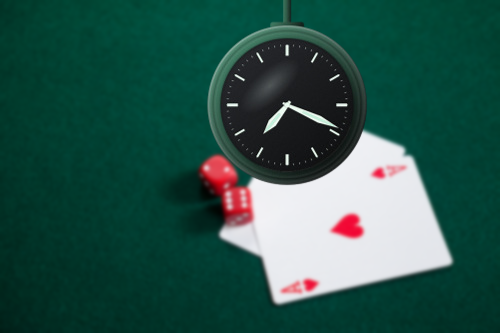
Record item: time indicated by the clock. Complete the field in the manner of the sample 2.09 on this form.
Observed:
7.19
